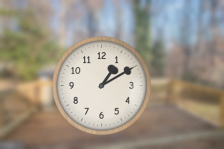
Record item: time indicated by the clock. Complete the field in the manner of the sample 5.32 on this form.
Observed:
1.10
